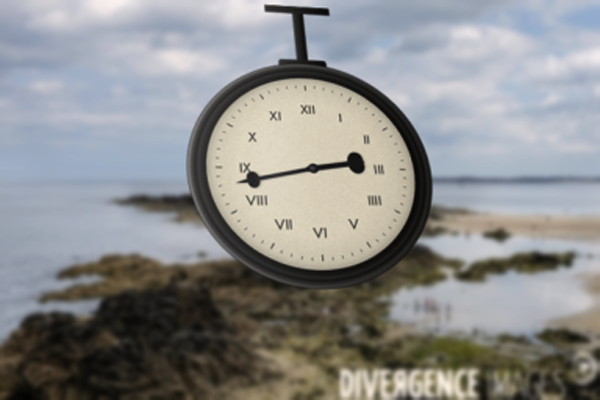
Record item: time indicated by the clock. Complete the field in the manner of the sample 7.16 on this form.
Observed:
2.43
